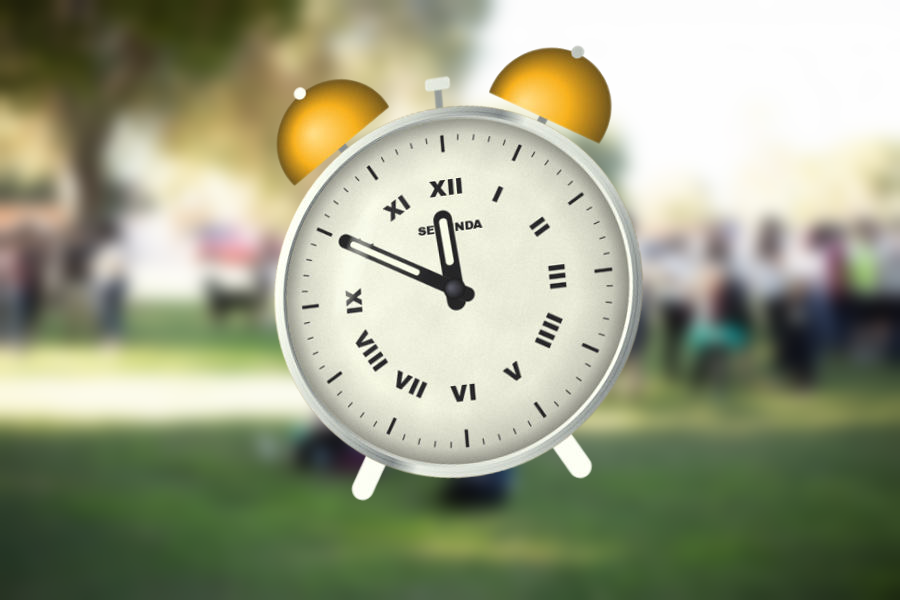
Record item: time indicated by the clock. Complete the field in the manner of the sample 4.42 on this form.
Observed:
11.50
